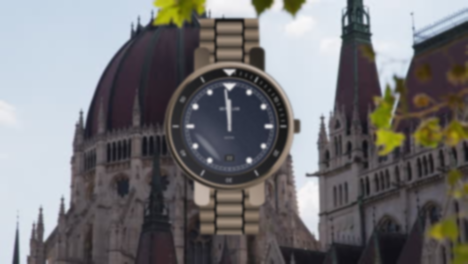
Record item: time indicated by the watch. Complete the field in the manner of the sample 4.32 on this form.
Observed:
11.59
